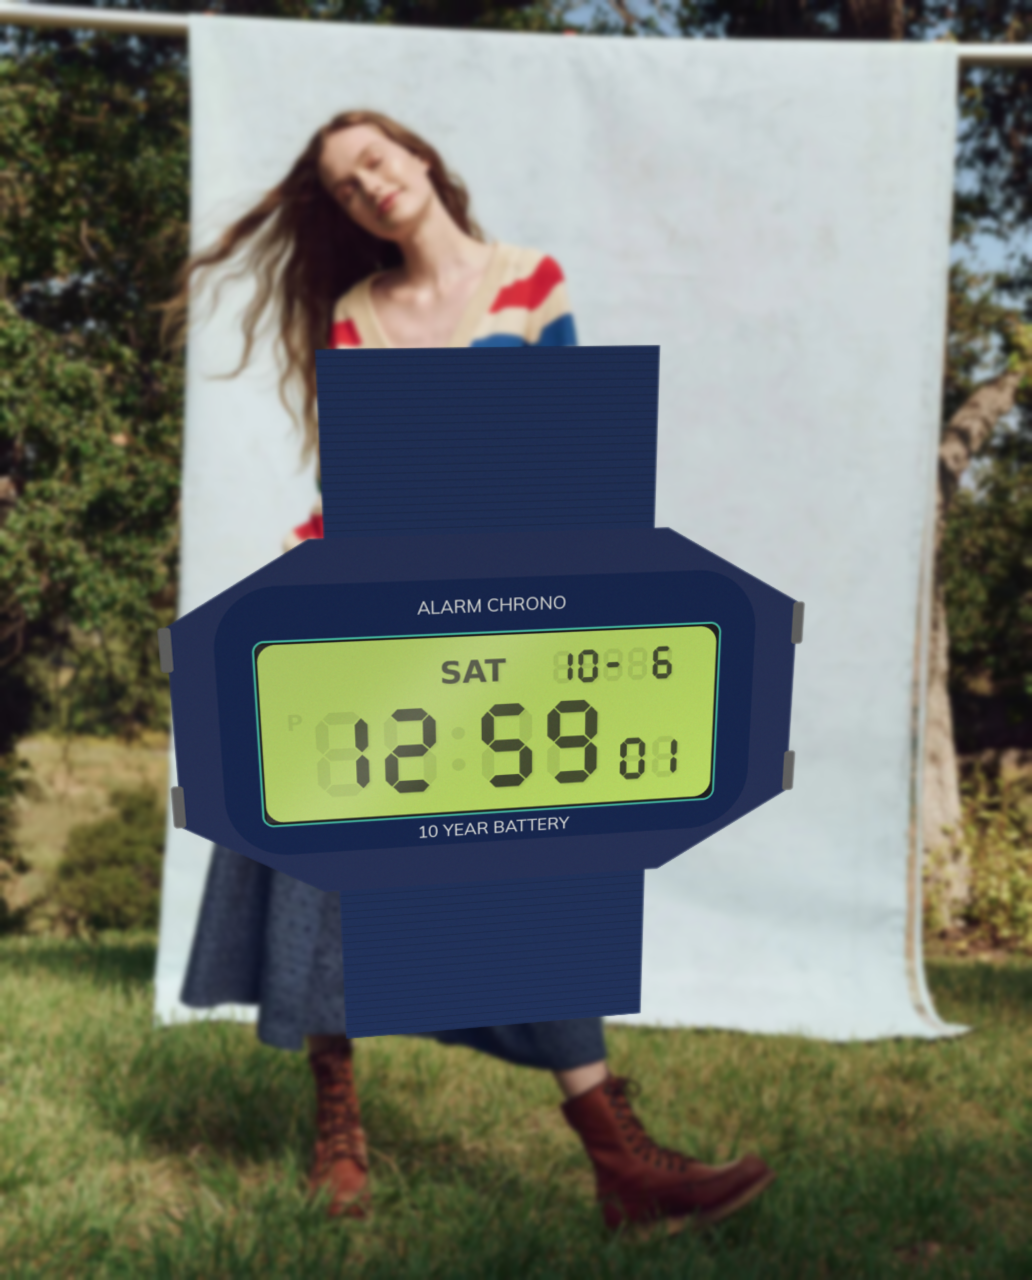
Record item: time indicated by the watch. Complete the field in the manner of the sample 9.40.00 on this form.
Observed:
12.59.01
